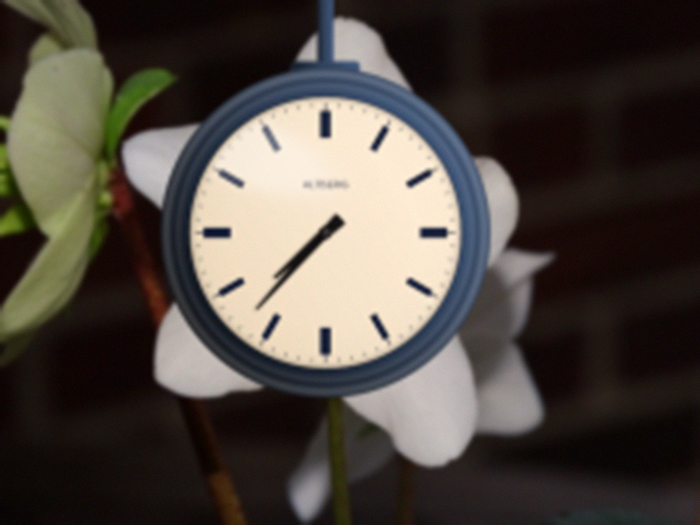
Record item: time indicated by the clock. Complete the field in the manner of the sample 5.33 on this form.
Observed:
7.37
